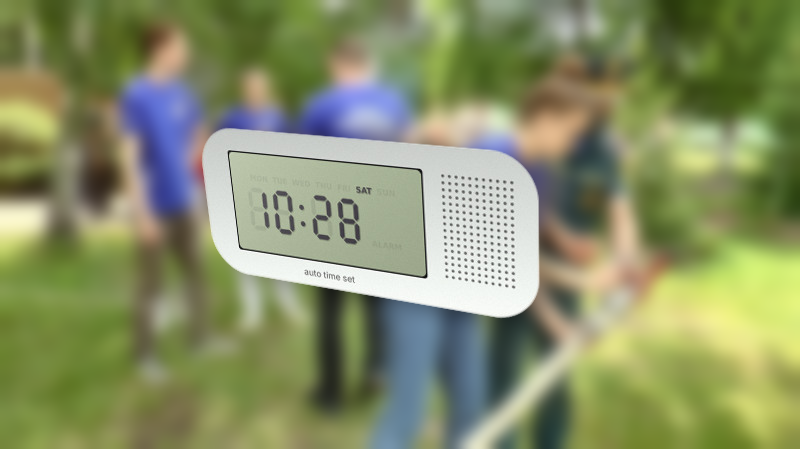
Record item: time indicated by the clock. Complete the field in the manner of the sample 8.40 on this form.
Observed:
10.28
